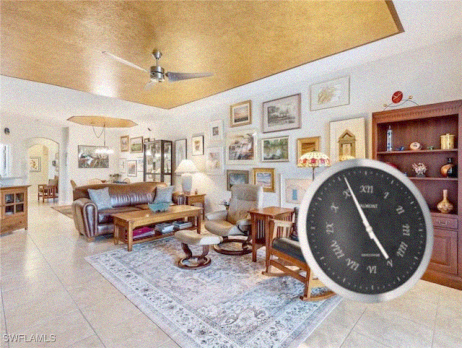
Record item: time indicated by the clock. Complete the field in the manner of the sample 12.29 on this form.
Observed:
4.56
